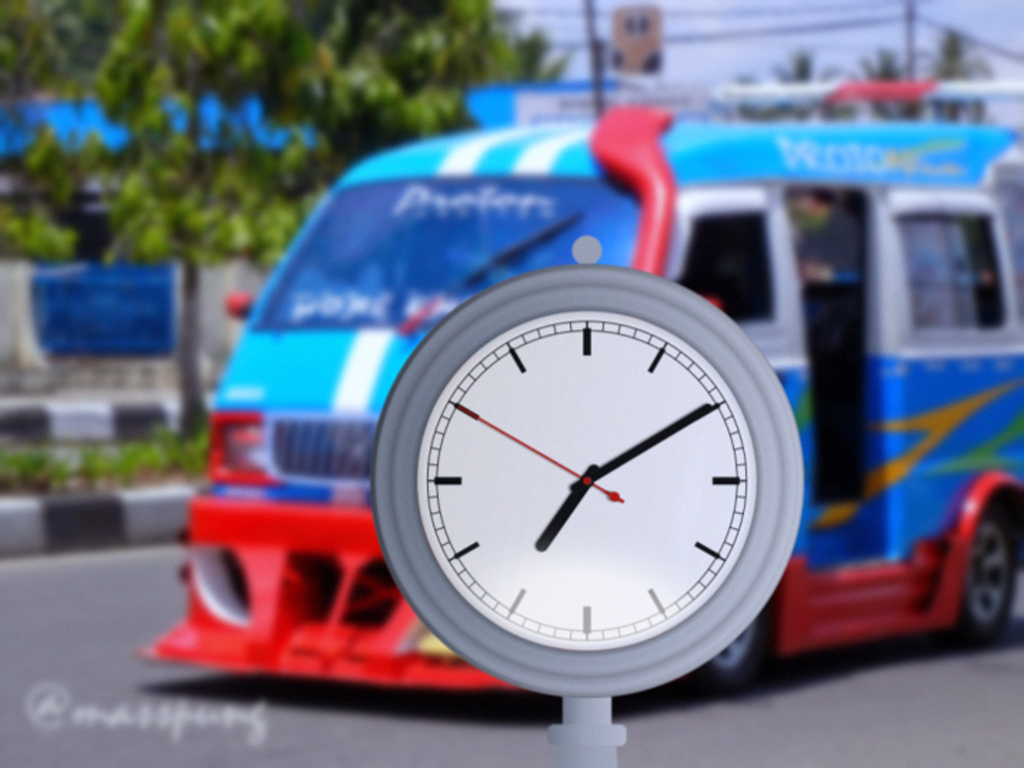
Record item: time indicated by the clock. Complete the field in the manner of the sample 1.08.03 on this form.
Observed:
7.09.50
